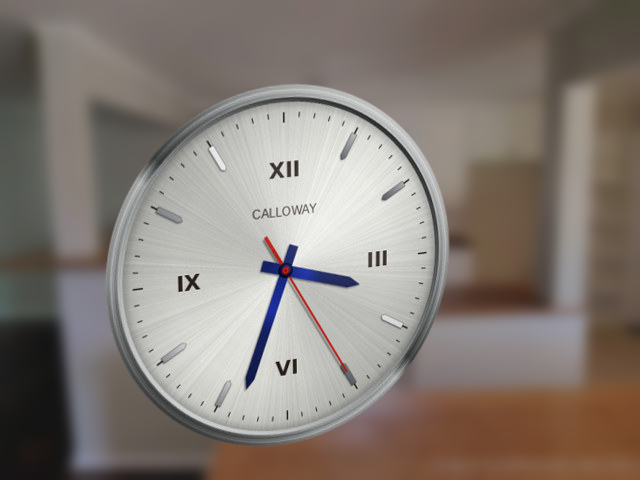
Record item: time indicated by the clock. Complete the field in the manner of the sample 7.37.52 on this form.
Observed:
3.33.25
